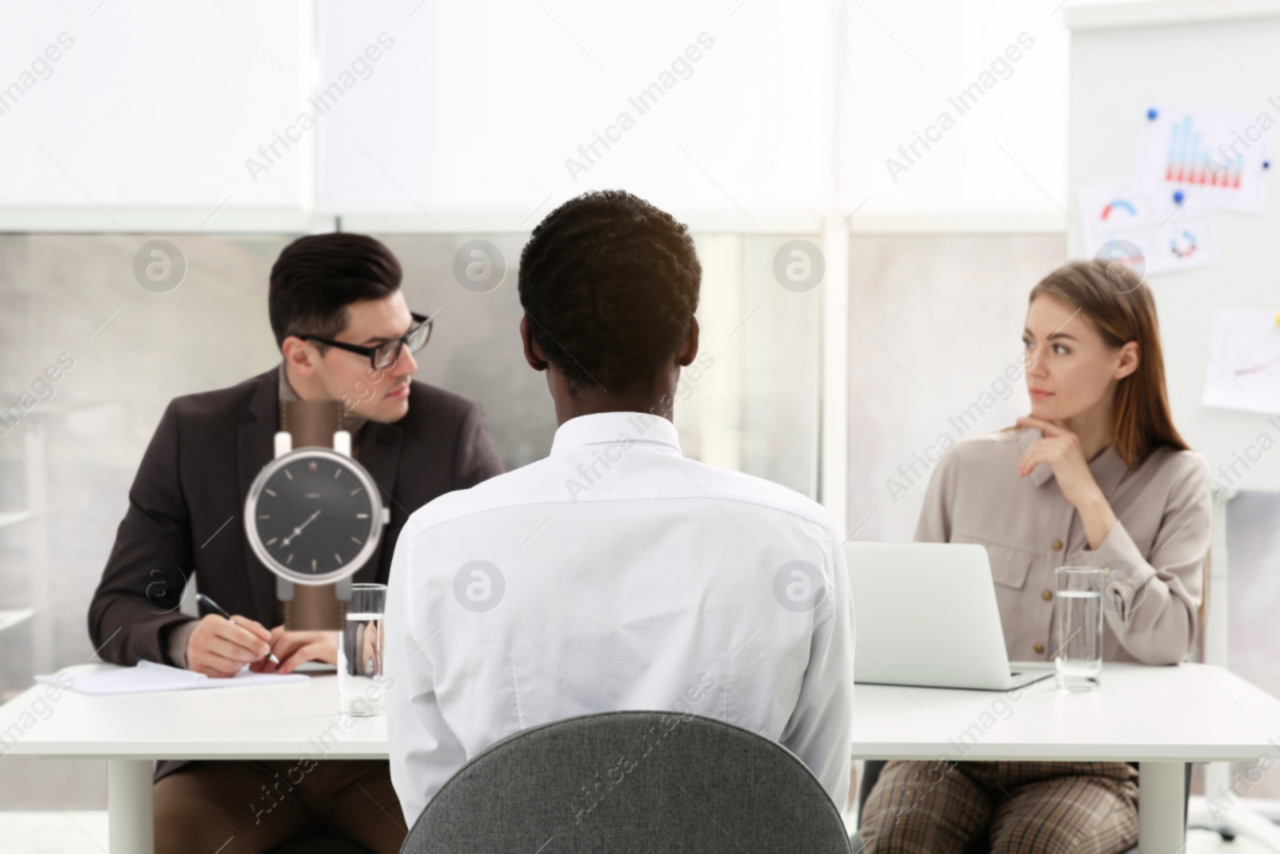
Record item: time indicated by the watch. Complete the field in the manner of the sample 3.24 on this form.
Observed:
7.38
